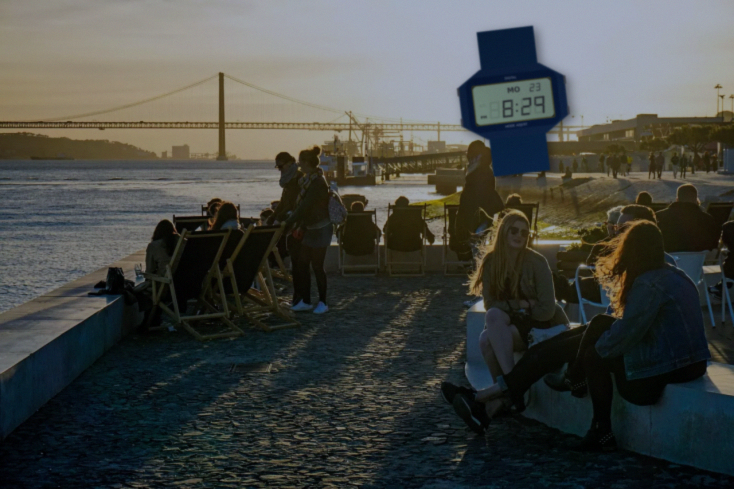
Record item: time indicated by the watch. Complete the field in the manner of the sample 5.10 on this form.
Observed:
8.29
